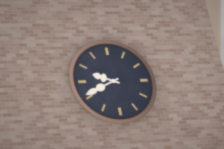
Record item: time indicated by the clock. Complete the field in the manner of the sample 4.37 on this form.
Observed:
9.41
